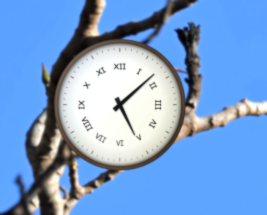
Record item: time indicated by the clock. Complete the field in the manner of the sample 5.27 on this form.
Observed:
5.08
